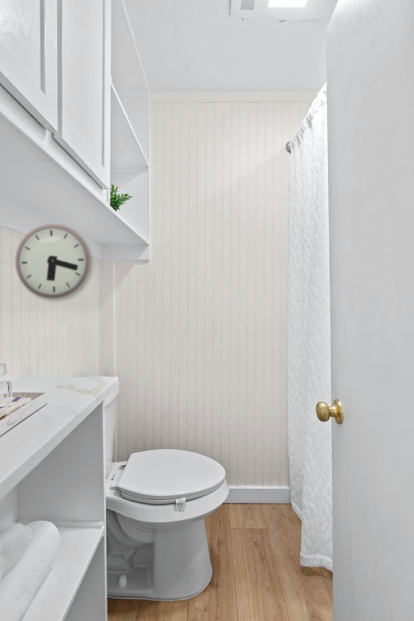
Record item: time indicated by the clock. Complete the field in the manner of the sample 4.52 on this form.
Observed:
6.18
